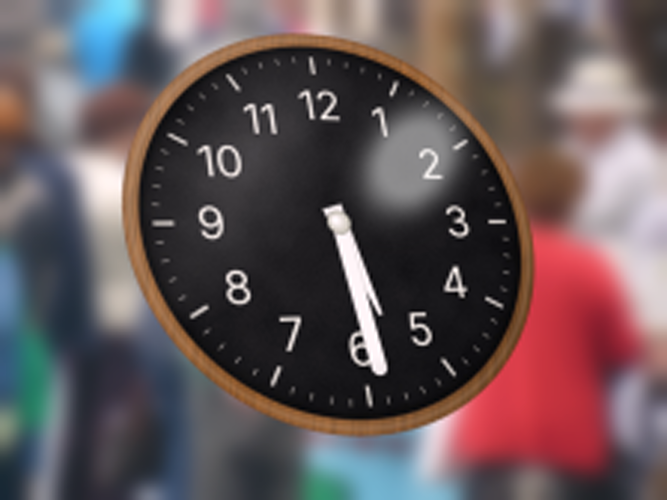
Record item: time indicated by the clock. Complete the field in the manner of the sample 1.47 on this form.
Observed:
5.29
